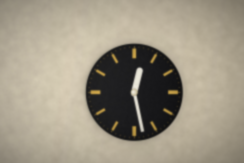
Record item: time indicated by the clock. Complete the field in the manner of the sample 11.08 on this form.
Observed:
12.28
